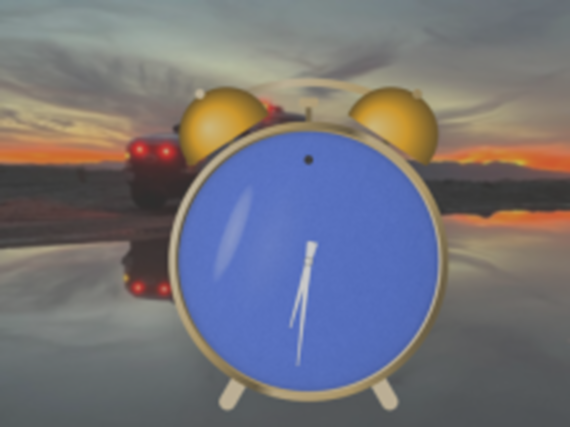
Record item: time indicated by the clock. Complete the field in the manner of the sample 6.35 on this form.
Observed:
6.31
